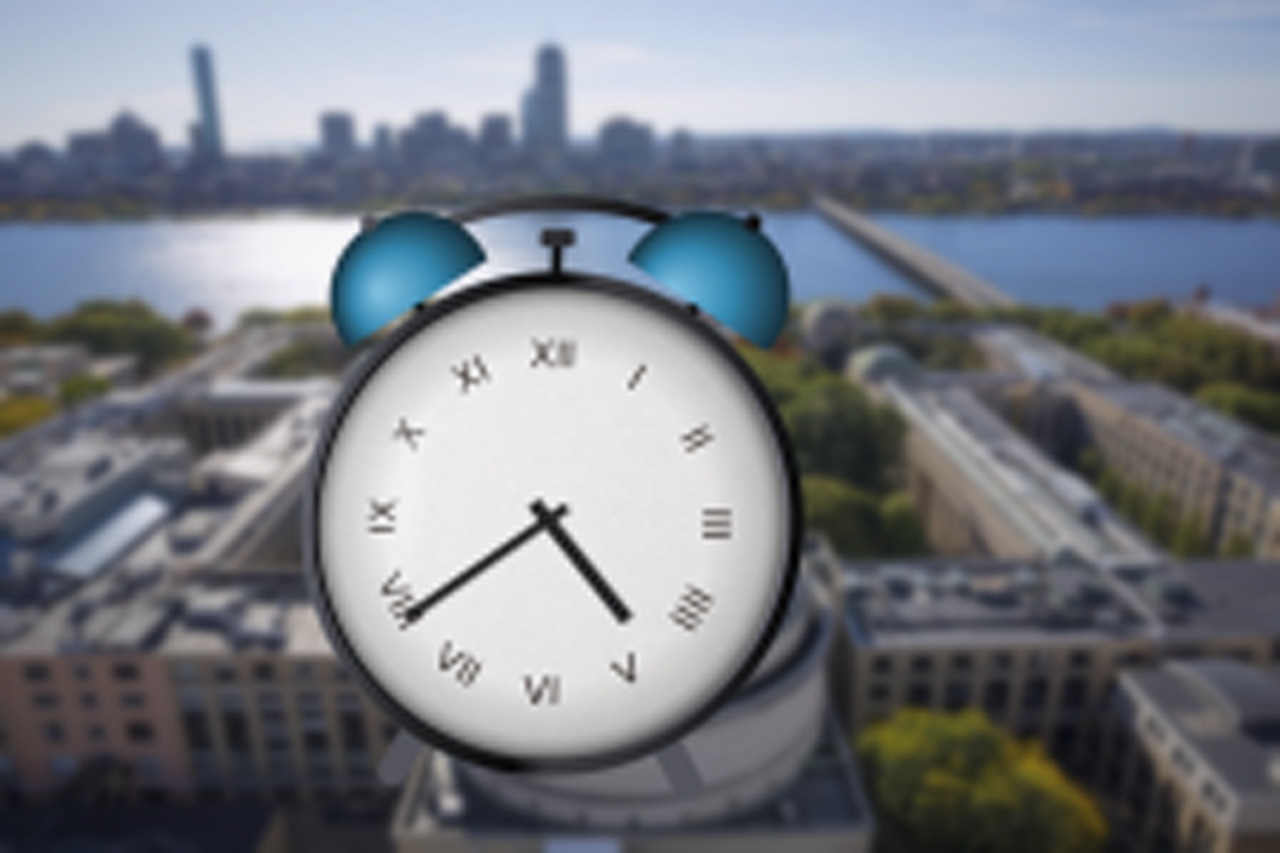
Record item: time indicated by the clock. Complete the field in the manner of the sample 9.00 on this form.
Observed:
4.39
